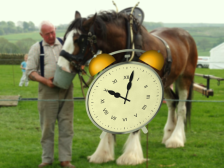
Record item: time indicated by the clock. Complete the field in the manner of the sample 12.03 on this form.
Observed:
10.02
